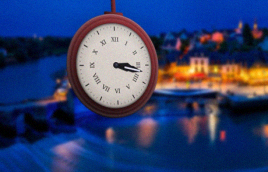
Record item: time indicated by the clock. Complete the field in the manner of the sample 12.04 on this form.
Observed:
3.17
